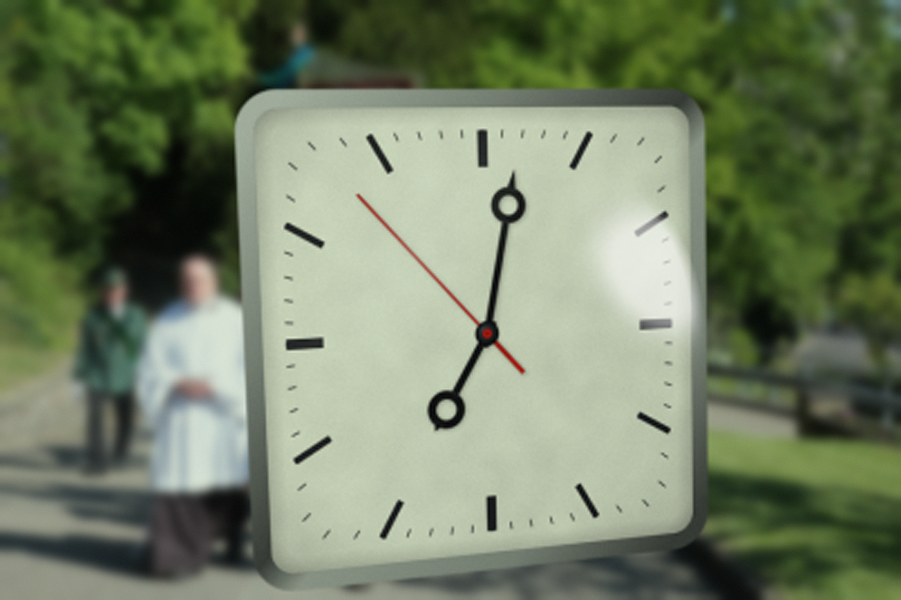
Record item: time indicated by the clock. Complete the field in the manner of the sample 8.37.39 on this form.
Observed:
7.01.53
